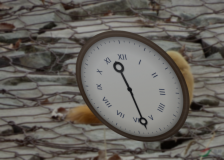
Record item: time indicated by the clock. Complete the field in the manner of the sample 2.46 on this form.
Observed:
11.28
